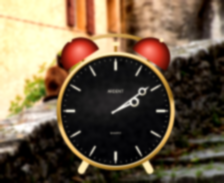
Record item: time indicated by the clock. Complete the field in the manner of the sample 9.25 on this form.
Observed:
2.09
